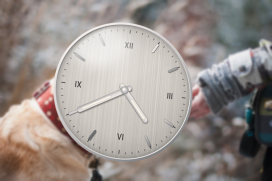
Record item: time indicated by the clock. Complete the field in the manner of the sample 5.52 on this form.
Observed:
4.40
